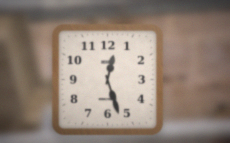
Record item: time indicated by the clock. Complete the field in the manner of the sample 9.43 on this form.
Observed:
12.27
